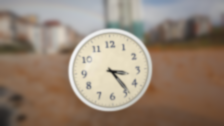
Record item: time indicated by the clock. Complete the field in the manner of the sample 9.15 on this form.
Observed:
3.24
